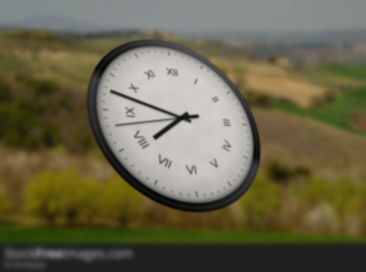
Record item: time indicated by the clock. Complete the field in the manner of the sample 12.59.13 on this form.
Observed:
7.47.43
